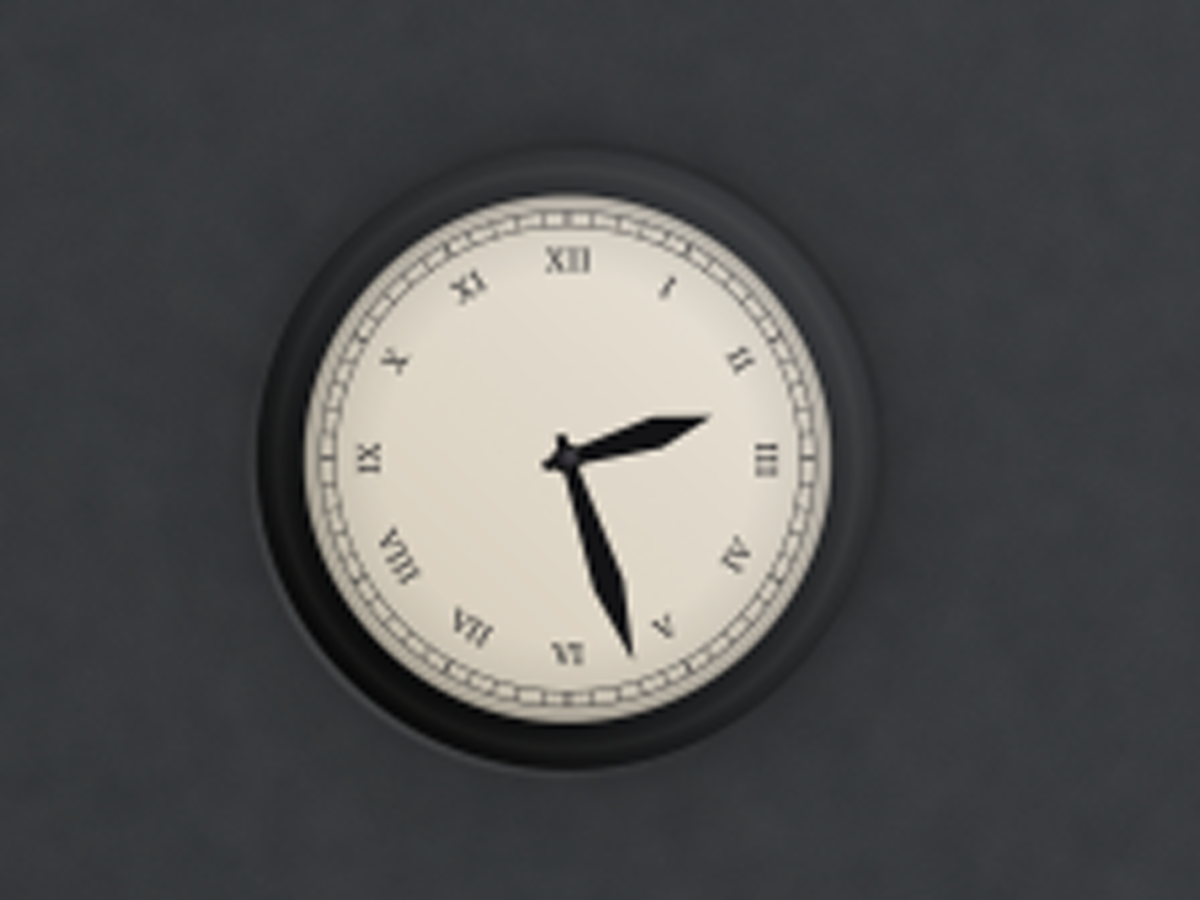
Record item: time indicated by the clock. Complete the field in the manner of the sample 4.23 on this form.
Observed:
2.27
